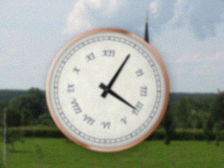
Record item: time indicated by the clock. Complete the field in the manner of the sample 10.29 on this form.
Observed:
4.05
